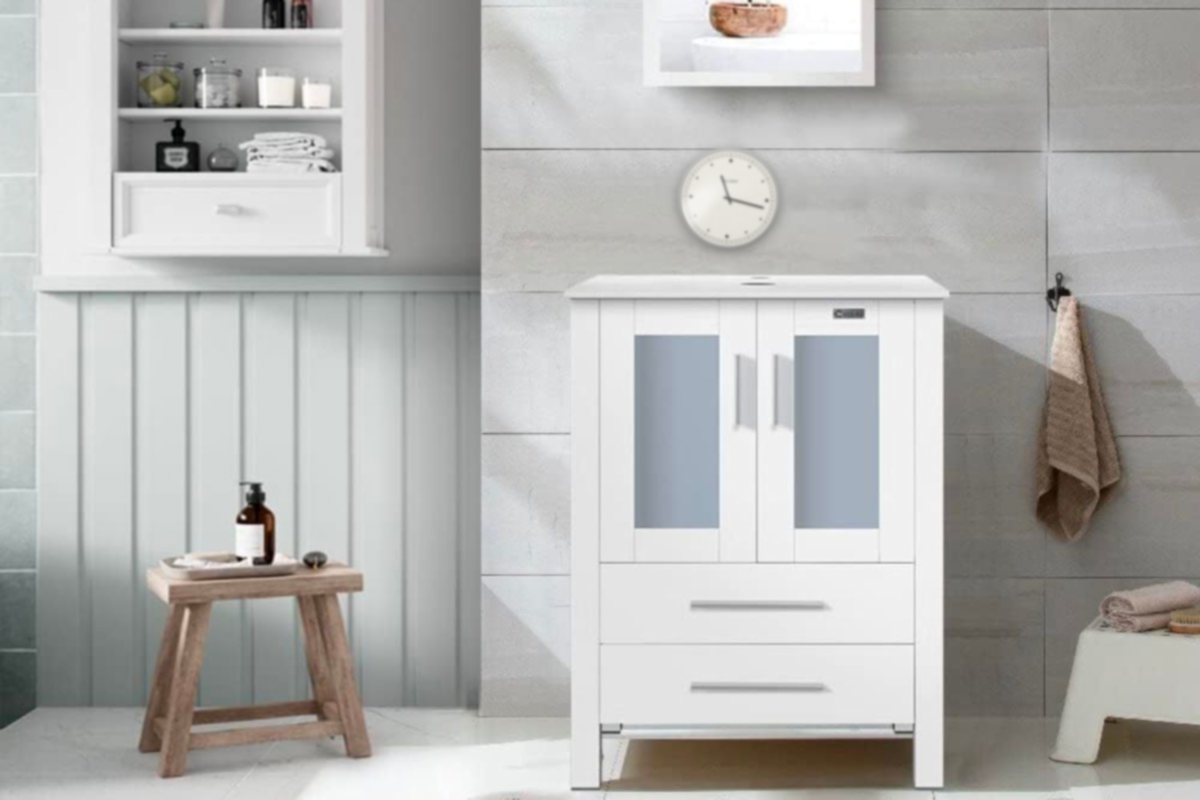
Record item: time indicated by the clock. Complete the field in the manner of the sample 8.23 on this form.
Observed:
11.17
